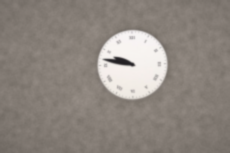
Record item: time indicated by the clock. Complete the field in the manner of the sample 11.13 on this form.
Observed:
9.47
